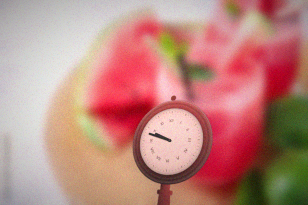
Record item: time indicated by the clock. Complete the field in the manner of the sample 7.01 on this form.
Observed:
9.48
